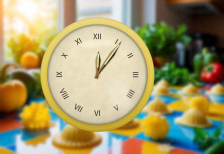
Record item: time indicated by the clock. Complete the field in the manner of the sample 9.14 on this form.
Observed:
12.06
